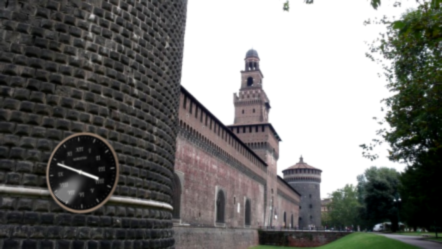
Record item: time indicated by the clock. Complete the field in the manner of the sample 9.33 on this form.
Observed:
3.49
